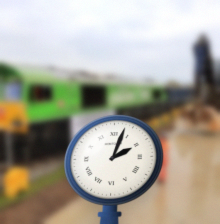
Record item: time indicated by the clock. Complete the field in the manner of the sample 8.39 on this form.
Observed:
2.03
